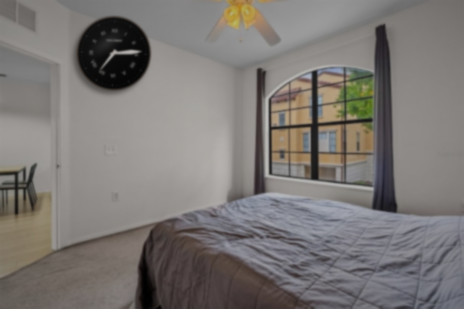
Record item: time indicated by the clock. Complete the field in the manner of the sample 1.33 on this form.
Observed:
7.14
